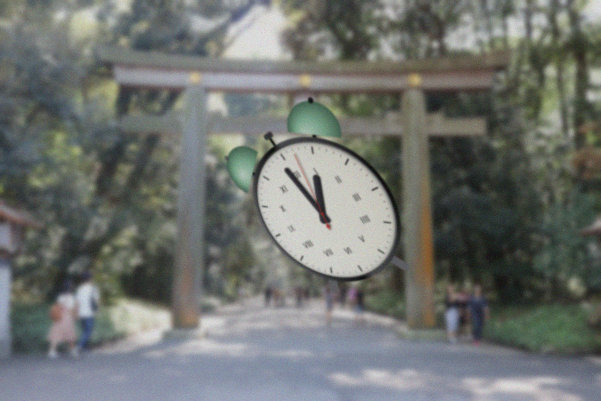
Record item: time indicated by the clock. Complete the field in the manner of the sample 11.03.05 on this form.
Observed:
12.59.02
